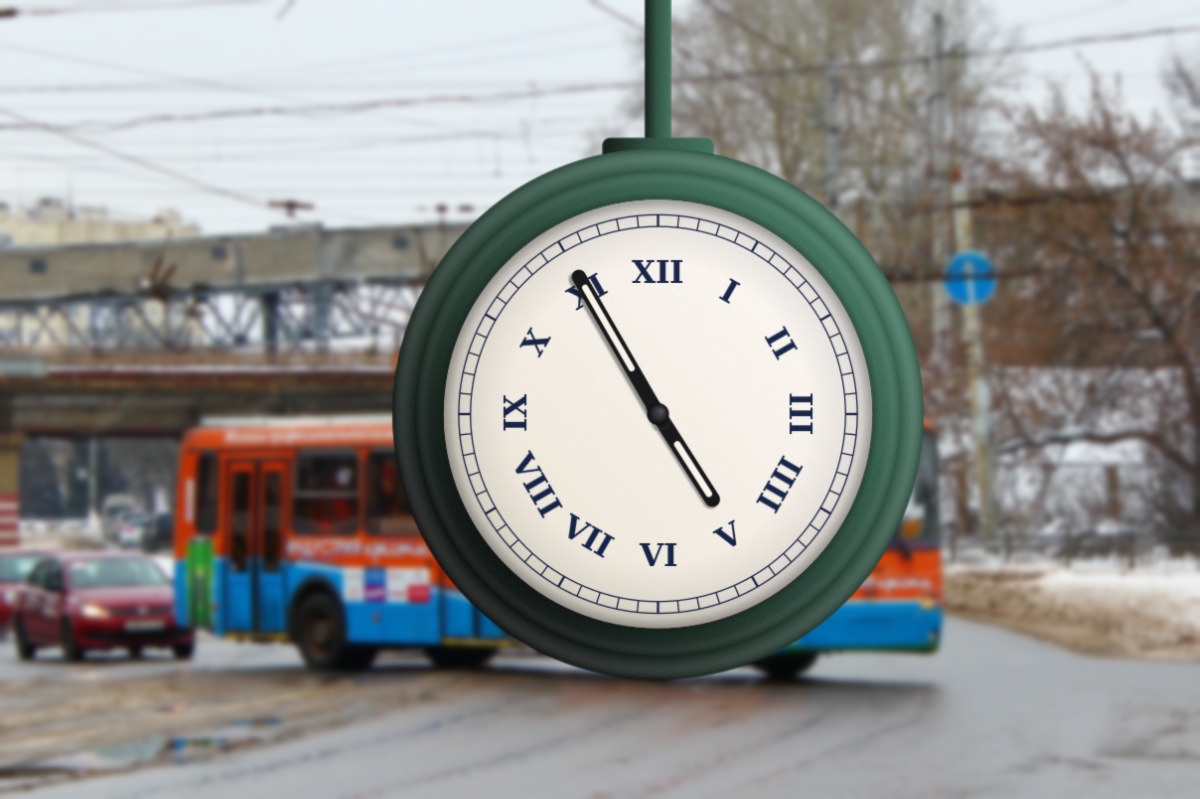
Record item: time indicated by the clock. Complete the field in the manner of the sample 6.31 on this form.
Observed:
4.55
